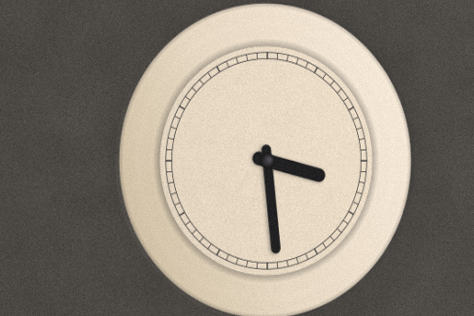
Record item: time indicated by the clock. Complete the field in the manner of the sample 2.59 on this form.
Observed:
3.29
